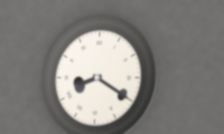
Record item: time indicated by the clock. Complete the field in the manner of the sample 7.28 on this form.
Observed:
8.20
